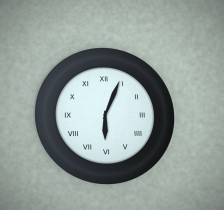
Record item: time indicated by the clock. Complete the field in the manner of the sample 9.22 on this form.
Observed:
6.04
